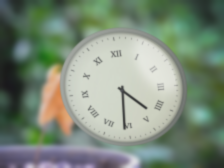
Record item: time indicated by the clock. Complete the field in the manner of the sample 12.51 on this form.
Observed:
4.31
